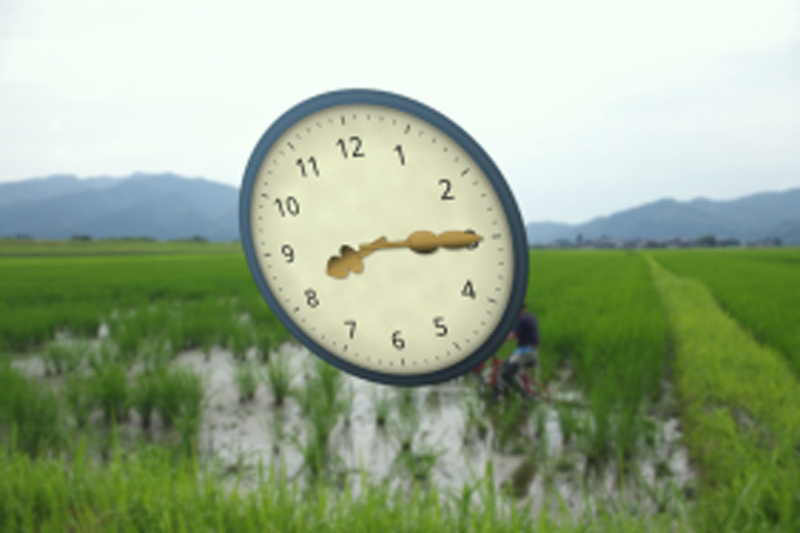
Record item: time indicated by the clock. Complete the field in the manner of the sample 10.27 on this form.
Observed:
8.15
